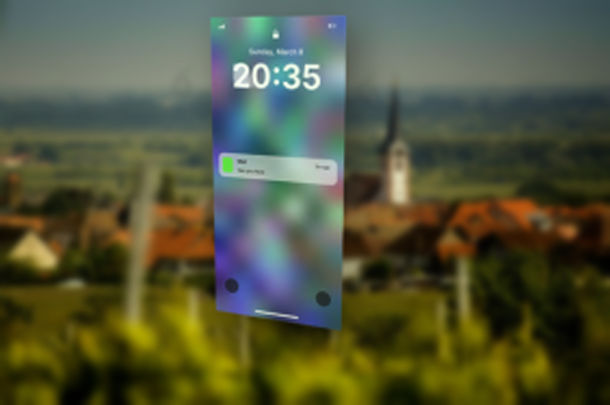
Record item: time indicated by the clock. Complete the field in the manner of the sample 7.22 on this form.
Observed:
20.35
